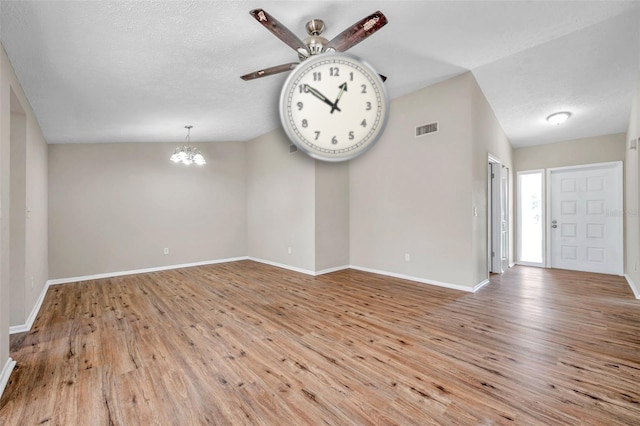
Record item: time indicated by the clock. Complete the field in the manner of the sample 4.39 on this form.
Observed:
12.51
